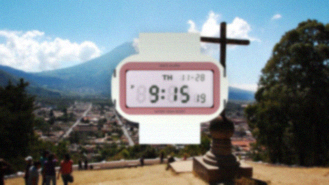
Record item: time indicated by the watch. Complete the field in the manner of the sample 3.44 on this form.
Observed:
9.15
